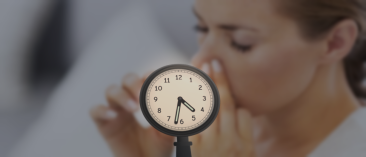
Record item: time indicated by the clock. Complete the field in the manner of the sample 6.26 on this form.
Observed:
4.32
